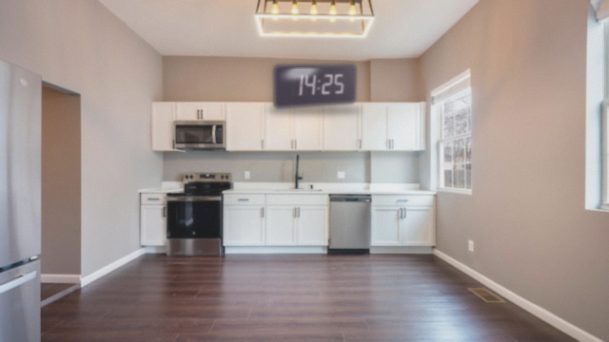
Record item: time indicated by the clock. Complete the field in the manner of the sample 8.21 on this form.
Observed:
14.25
